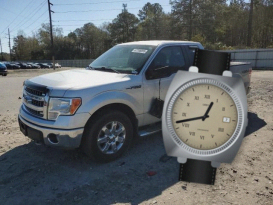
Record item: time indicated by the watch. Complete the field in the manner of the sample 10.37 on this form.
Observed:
12.42
